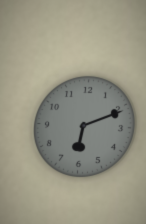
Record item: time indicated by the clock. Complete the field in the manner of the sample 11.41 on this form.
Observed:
6.11
